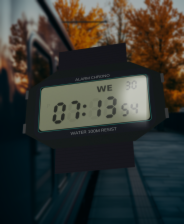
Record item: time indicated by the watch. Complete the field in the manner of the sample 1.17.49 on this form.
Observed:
7.13.54
